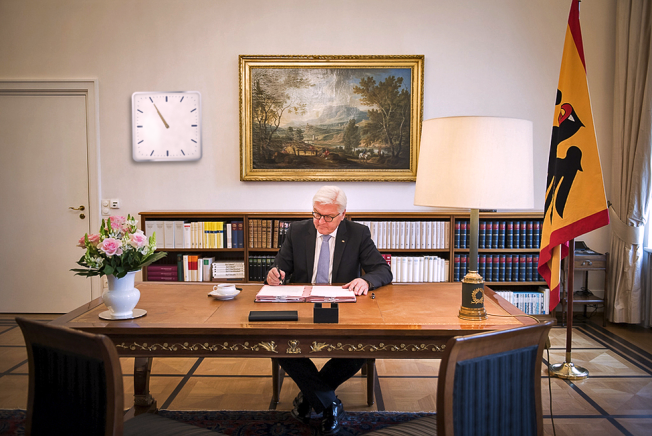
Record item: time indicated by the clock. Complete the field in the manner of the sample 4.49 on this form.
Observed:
10.55
